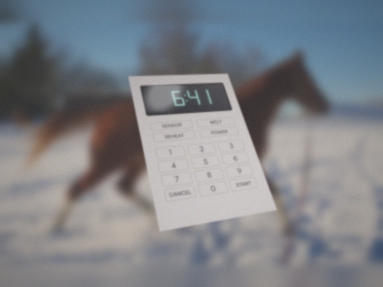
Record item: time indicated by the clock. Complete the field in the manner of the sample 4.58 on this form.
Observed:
6.41
